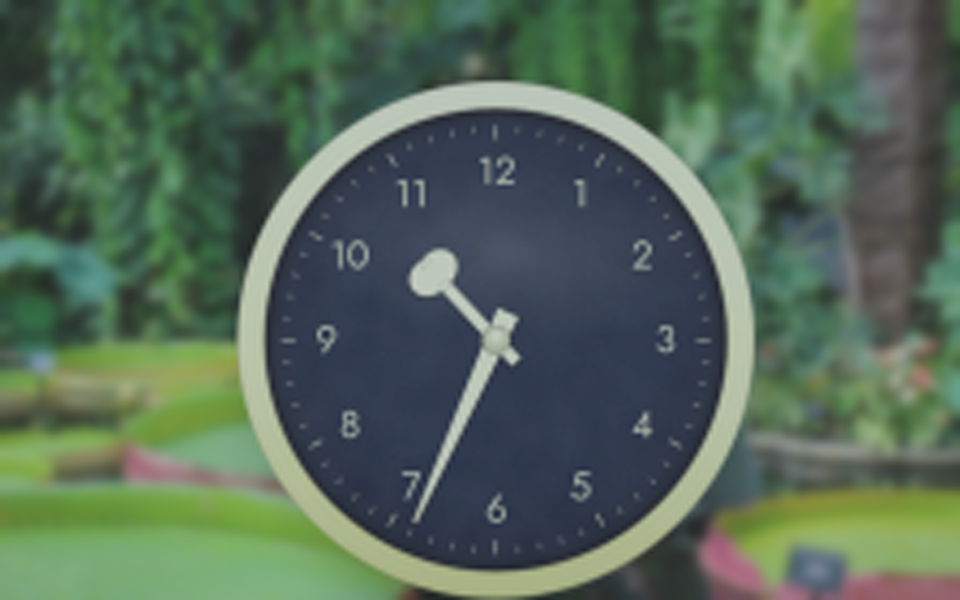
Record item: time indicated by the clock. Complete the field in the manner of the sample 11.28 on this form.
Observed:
10.34
